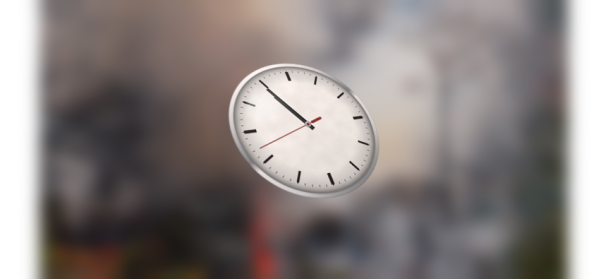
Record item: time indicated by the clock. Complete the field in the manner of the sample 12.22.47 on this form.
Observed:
10.54.42
